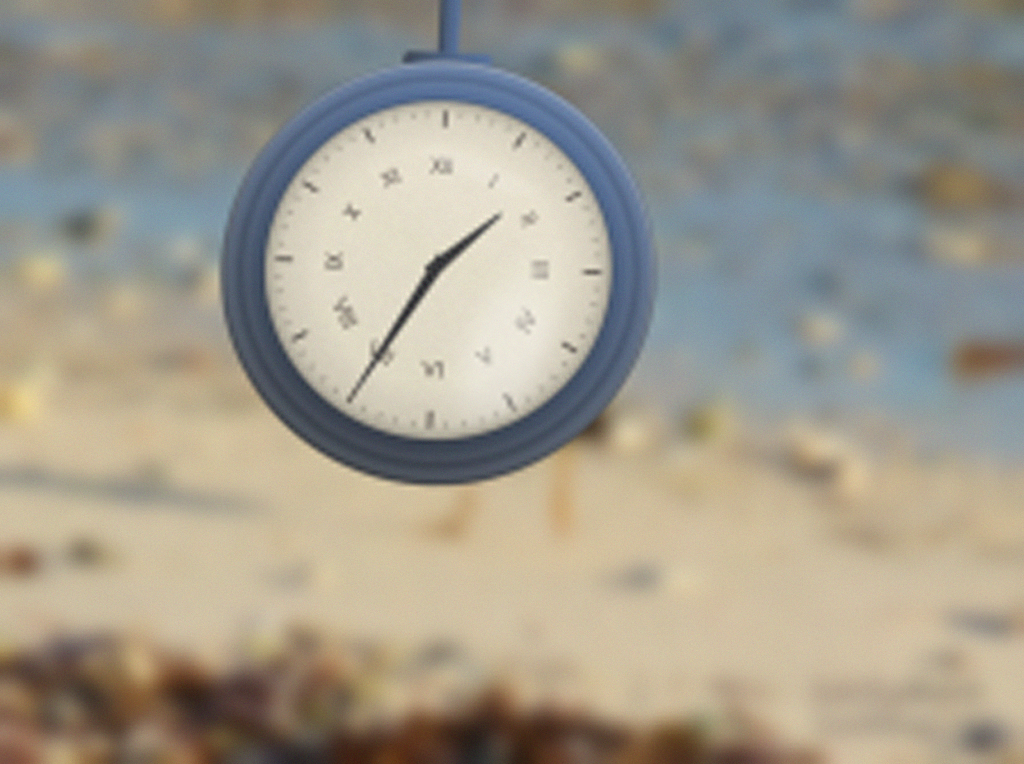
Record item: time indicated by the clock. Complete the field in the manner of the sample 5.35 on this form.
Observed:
1.35
